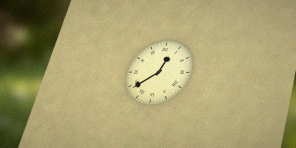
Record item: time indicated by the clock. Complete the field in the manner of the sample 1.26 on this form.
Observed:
12.39
